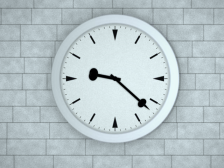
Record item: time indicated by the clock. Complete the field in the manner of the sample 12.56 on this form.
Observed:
9.22
